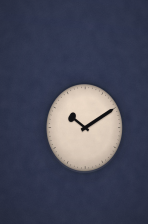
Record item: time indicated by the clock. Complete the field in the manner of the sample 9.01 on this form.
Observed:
10.10
